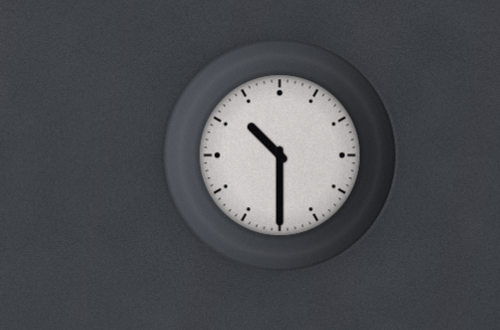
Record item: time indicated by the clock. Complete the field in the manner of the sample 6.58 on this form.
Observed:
10.30
